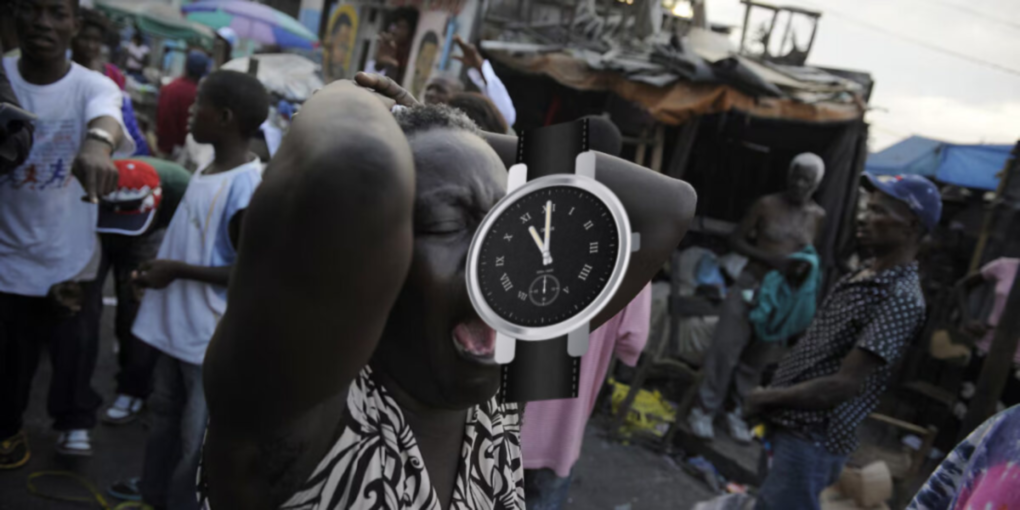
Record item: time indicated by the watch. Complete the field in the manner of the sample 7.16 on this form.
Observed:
11.00
